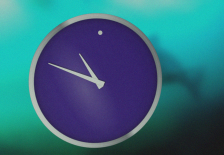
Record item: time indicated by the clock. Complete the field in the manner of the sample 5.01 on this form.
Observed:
10.48
